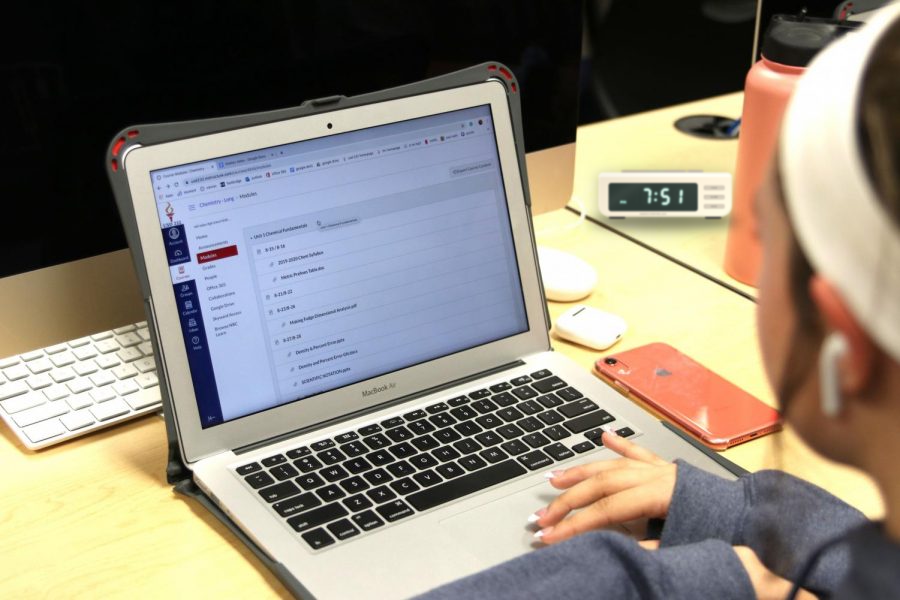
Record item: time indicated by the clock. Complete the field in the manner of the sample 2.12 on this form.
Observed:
7.51
